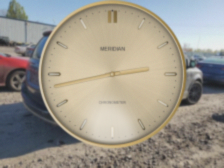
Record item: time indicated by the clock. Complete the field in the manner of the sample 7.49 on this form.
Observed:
2.43
